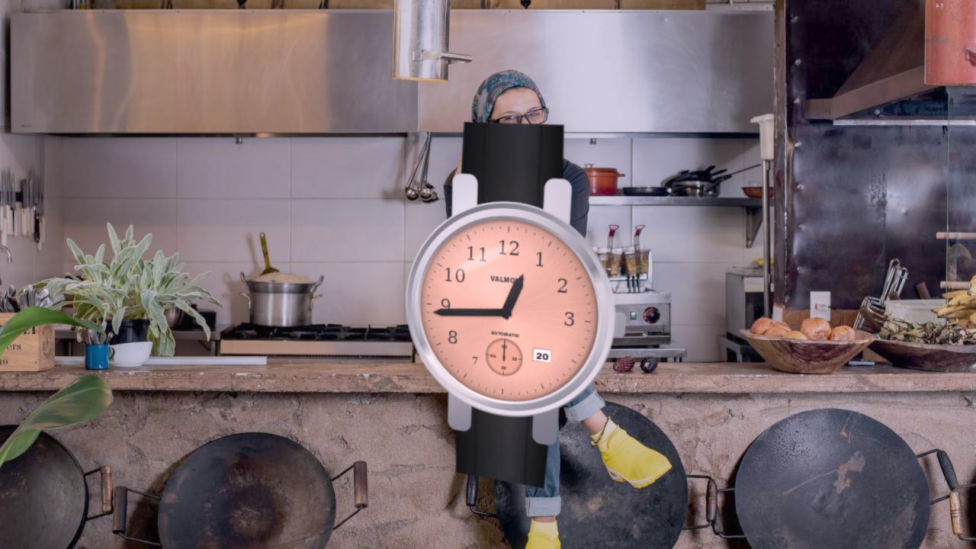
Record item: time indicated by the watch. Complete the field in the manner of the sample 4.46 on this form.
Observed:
12.44
